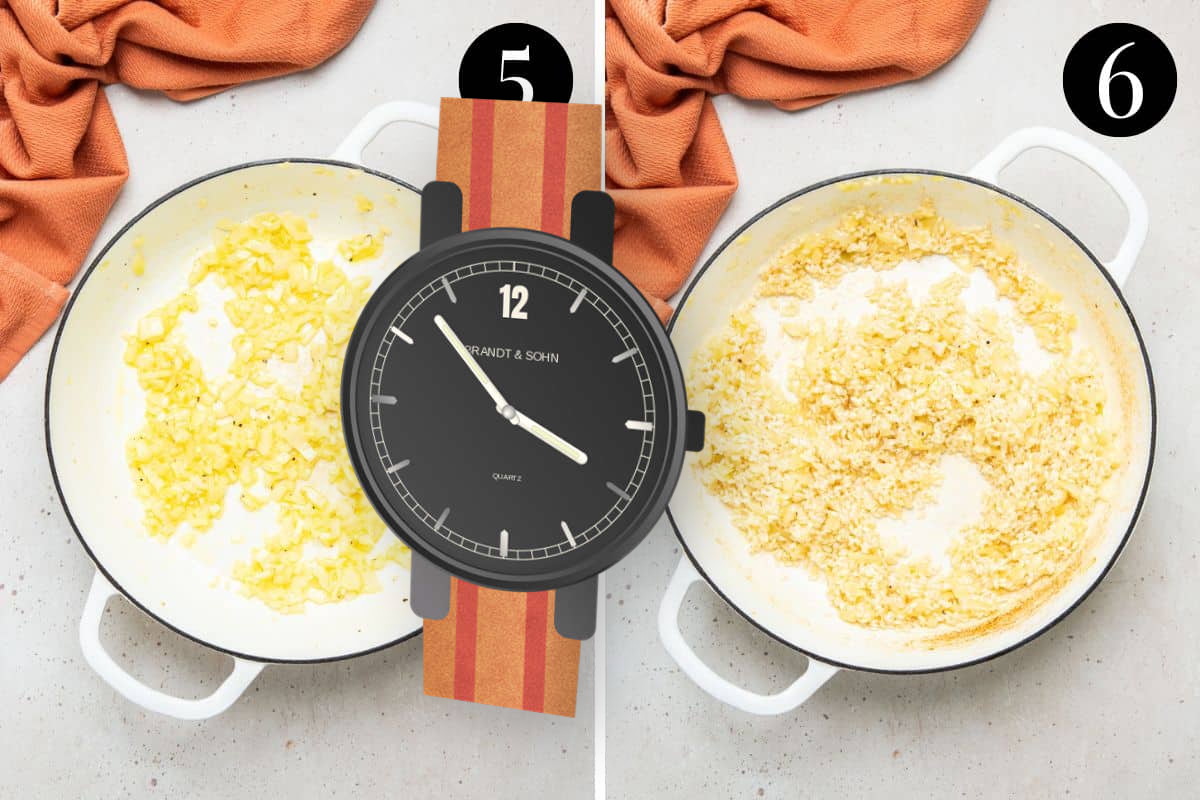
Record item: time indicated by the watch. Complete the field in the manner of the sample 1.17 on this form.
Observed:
3.53
